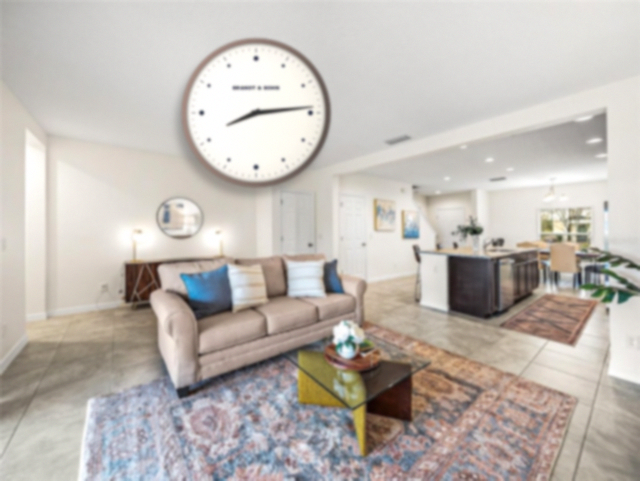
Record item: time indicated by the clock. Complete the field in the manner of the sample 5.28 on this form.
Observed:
8.14
